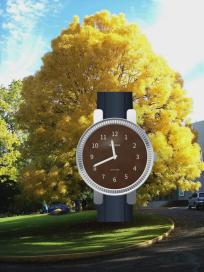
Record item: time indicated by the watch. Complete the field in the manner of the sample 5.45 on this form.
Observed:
11.41
